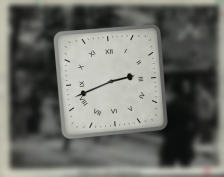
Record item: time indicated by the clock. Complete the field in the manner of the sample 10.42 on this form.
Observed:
2.42
